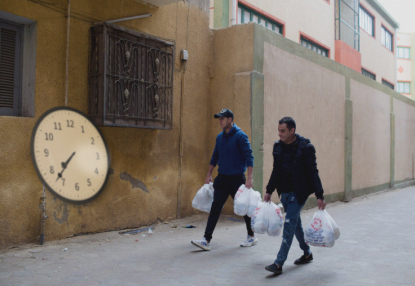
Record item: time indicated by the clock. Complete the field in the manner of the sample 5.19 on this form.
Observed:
7.37
